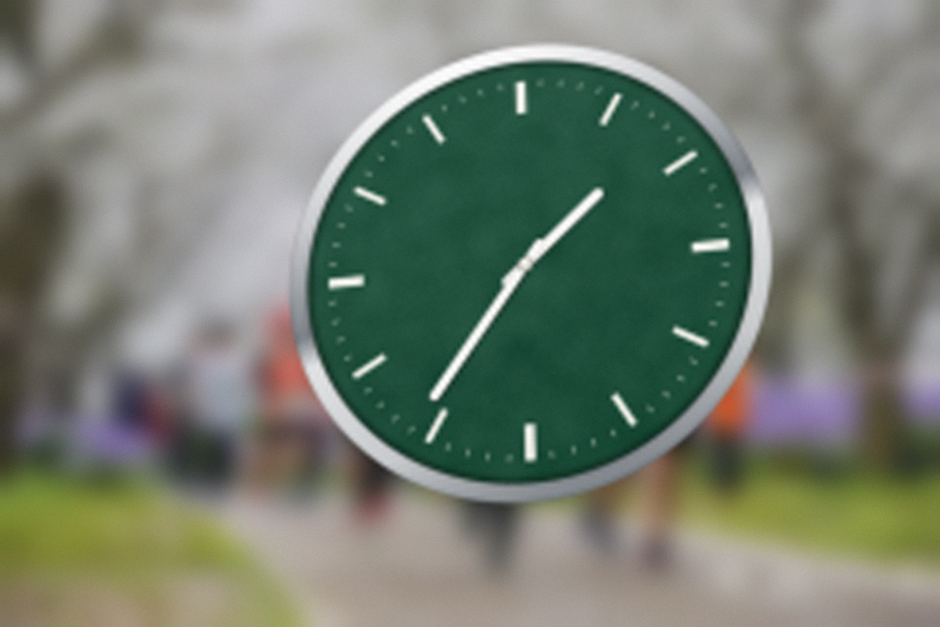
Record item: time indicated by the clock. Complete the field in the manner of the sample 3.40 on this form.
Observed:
1.36
